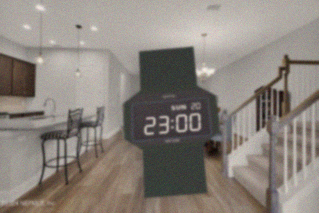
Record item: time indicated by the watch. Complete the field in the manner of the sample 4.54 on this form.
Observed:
23.00
